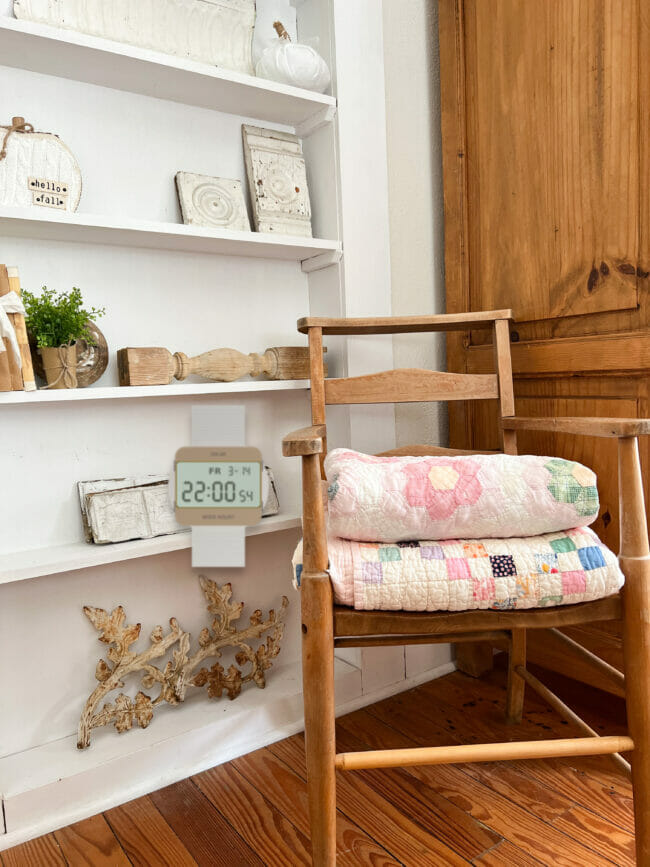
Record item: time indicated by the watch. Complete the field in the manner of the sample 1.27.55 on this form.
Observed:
22.00.54
